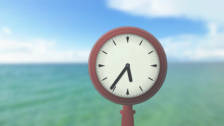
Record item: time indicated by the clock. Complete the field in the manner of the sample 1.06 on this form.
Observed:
5.36
